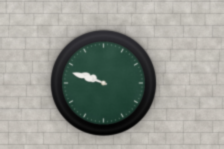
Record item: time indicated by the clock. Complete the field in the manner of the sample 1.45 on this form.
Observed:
9.48
